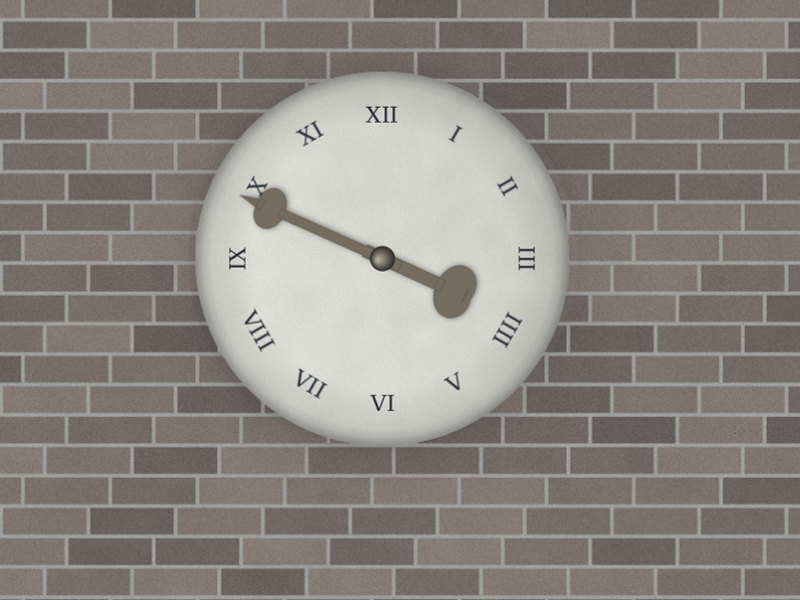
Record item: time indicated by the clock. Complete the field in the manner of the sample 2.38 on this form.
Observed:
3.49
